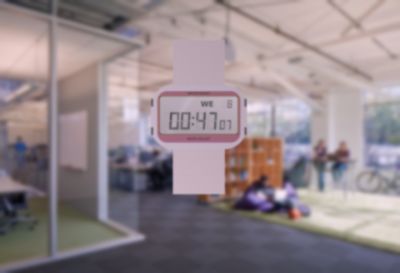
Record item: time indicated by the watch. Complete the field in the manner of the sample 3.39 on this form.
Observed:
0.47
